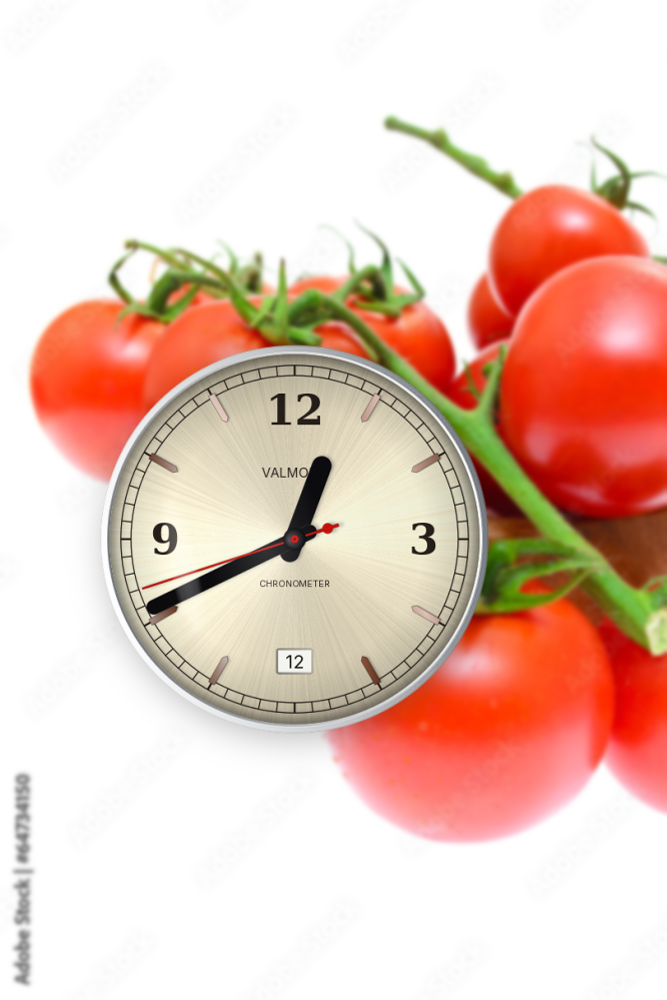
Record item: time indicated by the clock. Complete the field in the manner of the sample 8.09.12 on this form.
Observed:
12.40.42
